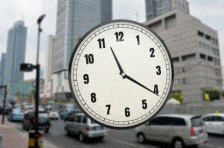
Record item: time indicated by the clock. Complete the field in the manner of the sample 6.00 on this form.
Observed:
11.21
